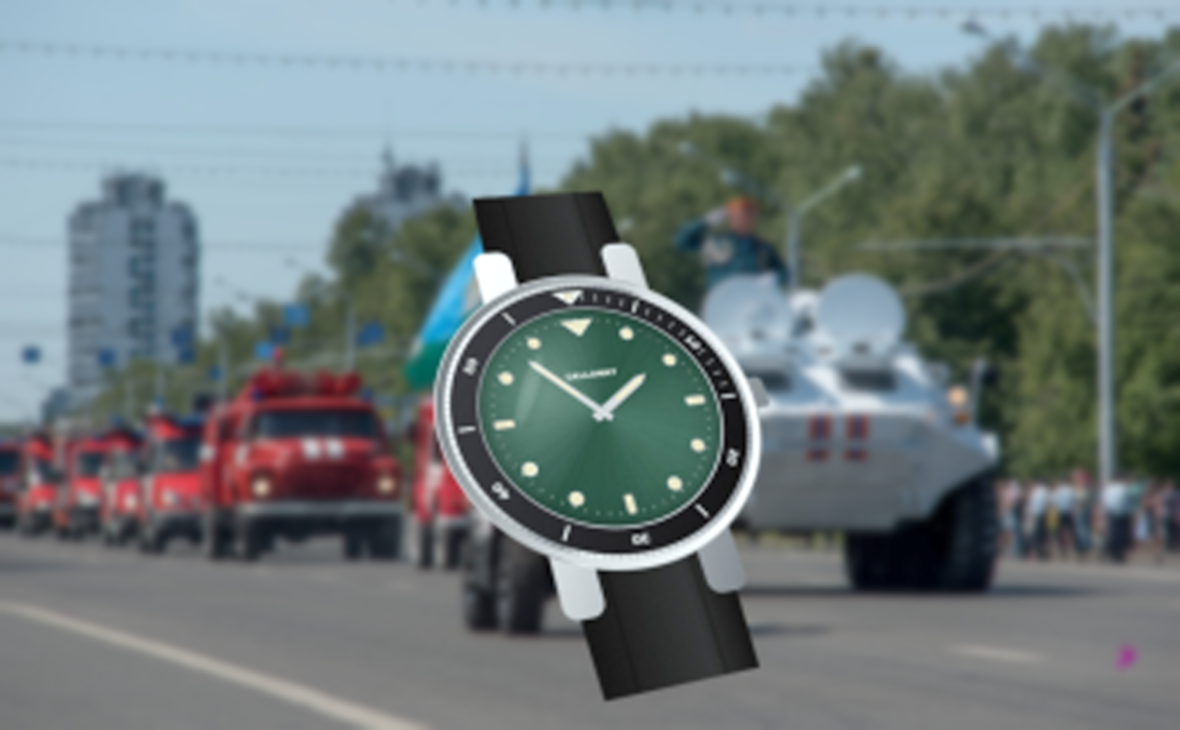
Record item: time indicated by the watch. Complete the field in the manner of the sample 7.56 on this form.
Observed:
1.53
